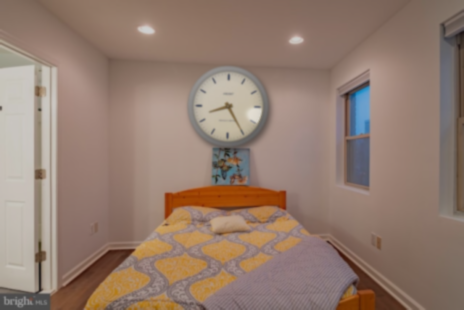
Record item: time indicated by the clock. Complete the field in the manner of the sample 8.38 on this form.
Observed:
8.25
